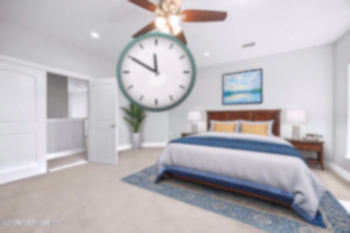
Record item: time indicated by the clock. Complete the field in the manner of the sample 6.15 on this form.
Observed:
11.50
